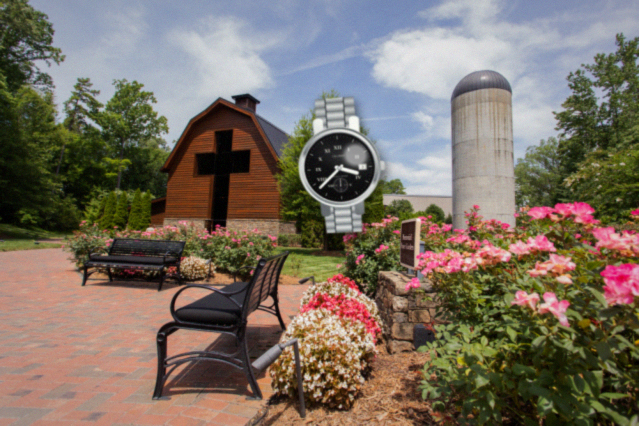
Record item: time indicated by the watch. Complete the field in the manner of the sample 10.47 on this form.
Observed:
3.38
